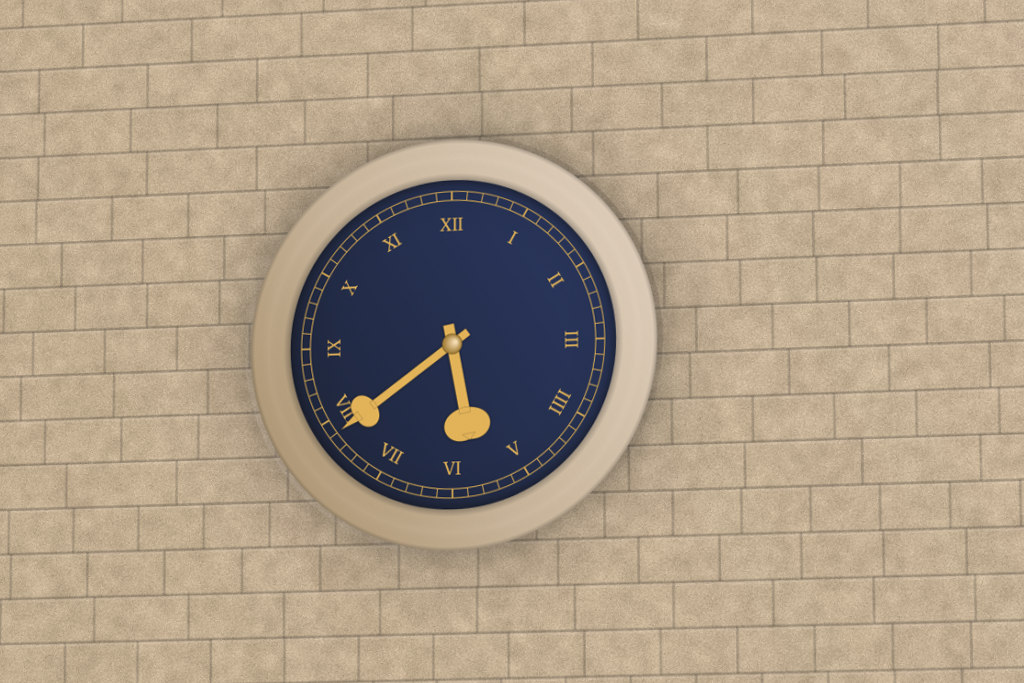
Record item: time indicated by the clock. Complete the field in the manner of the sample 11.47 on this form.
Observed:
5.39
